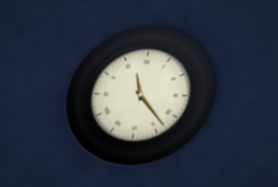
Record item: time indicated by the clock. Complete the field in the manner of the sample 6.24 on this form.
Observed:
11.23
